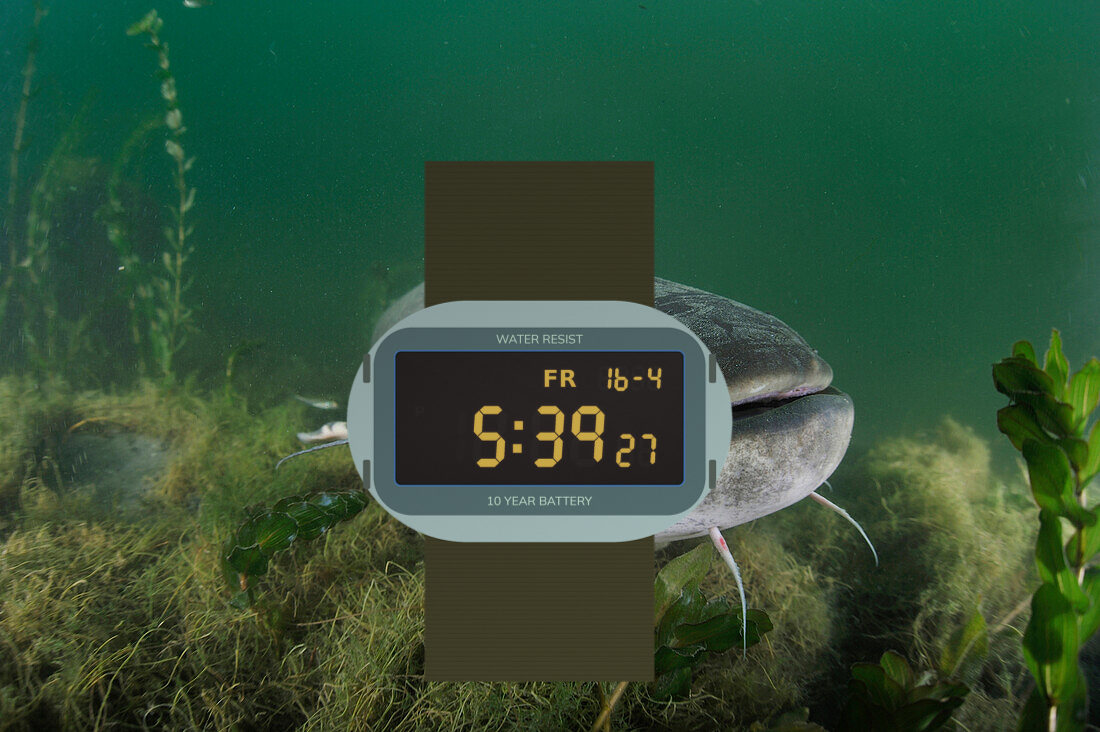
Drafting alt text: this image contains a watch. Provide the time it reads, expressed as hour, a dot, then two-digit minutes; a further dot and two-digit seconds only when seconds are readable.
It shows 5.39.27
